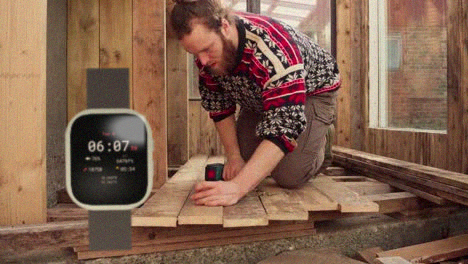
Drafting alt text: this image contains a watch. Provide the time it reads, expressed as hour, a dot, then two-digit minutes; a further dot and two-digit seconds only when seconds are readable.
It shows 6.07
